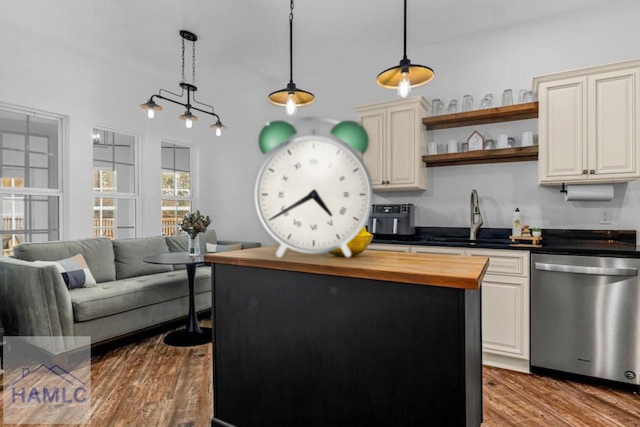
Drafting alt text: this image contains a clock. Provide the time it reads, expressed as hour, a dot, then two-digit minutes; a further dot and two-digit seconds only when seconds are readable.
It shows 4.40
